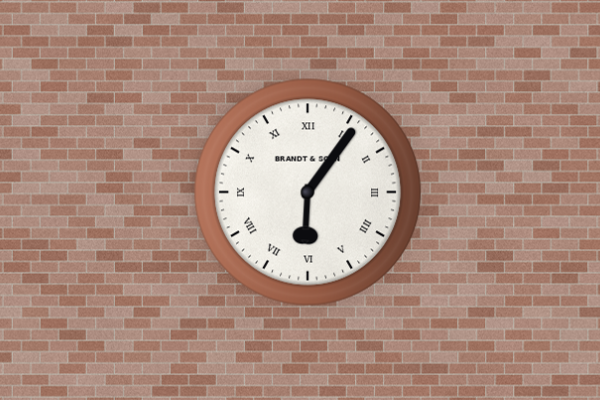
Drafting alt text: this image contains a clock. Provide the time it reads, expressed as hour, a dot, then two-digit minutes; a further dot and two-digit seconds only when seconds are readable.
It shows 6.06
